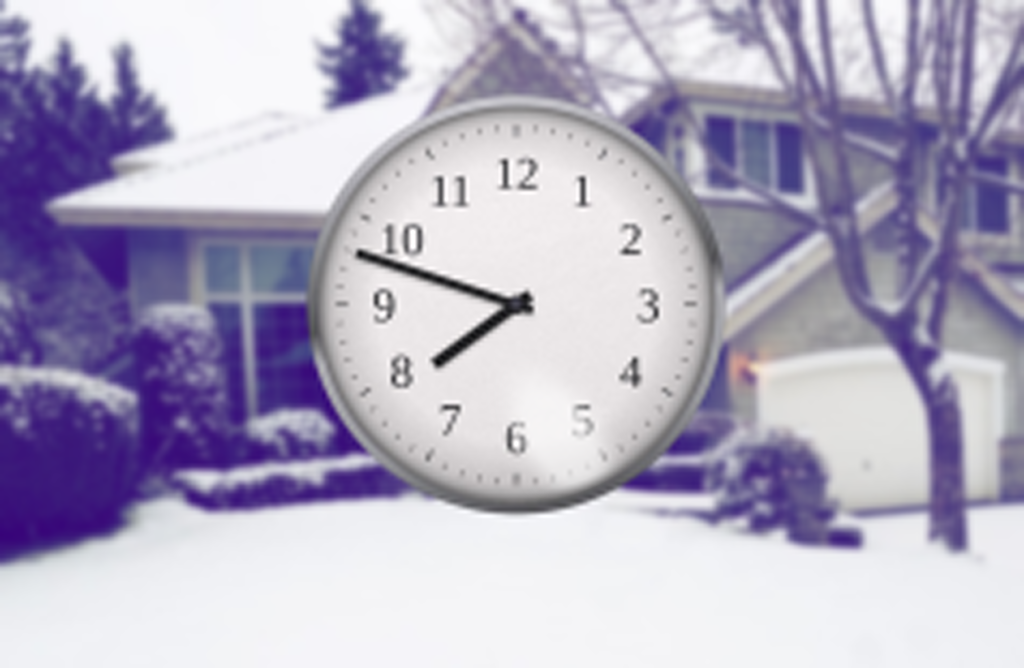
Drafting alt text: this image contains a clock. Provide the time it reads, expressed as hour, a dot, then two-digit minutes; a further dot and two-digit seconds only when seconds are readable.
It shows 7.48
